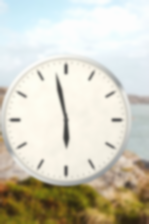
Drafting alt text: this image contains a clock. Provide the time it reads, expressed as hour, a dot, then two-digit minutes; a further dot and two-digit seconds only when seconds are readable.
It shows 5.58
